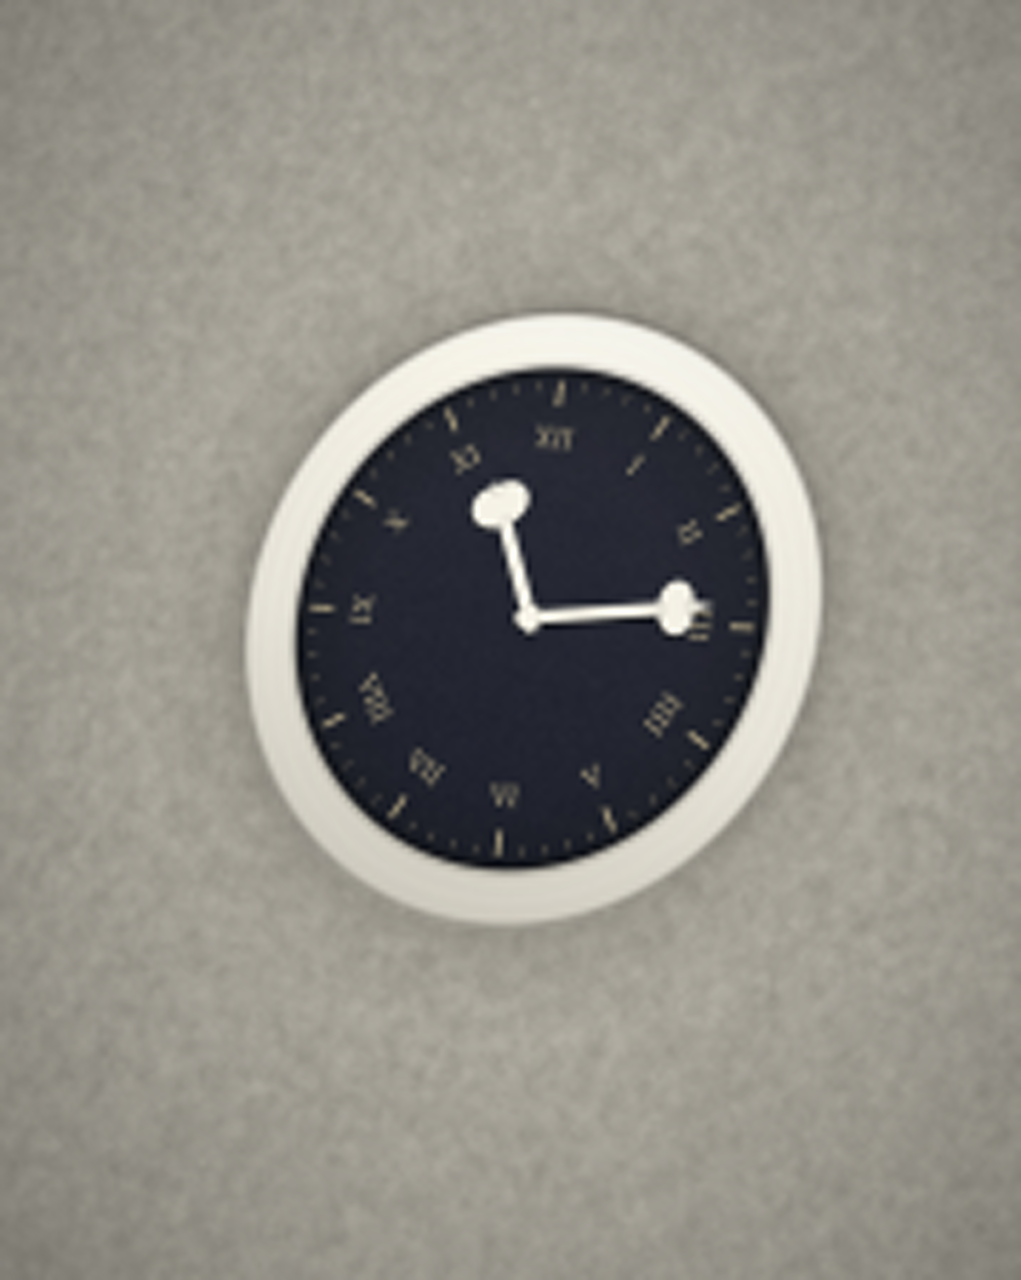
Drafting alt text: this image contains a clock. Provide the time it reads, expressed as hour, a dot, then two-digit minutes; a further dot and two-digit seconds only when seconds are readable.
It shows 11.14
